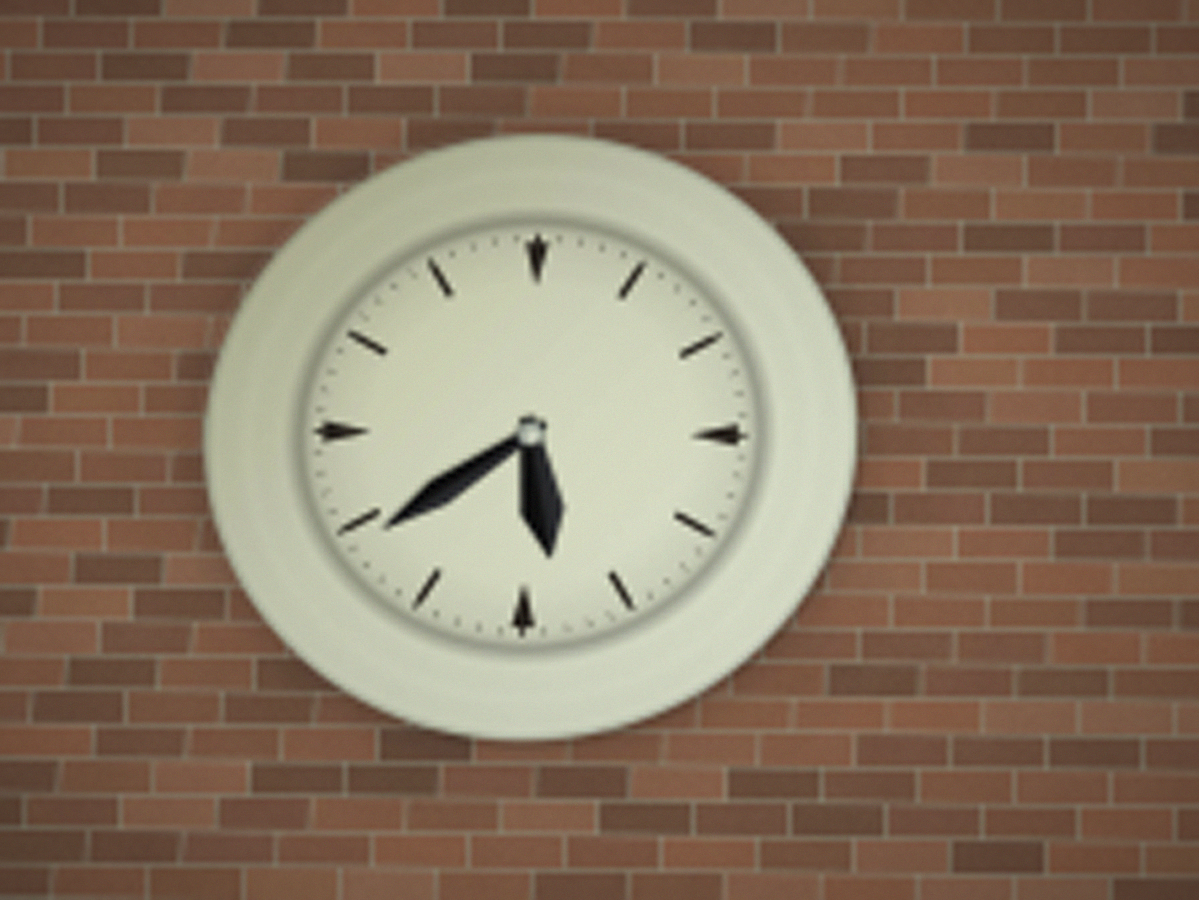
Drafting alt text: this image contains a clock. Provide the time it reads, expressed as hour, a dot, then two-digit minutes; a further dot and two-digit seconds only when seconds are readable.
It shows 5.39
